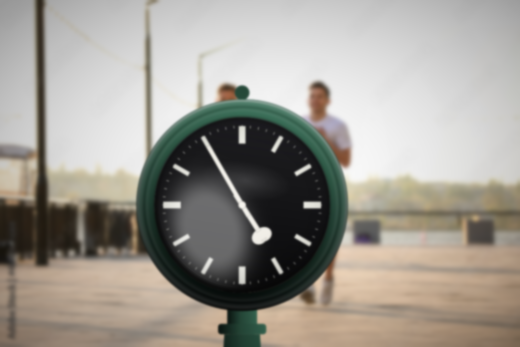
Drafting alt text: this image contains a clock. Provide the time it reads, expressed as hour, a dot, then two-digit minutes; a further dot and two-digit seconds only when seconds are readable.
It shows 4.55
